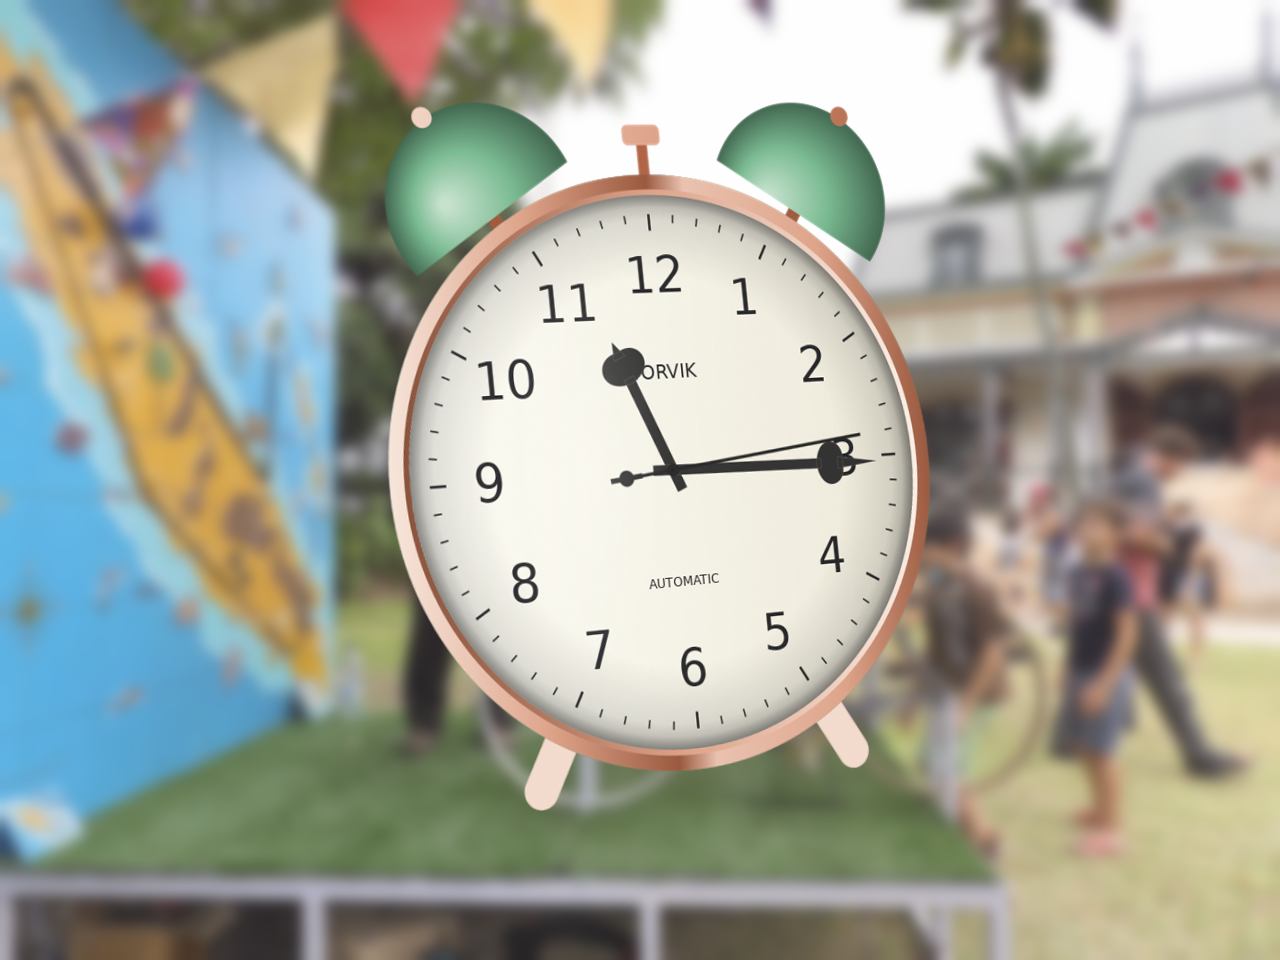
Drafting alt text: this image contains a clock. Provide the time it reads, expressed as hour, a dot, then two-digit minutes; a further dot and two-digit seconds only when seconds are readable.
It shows 11.15.14
